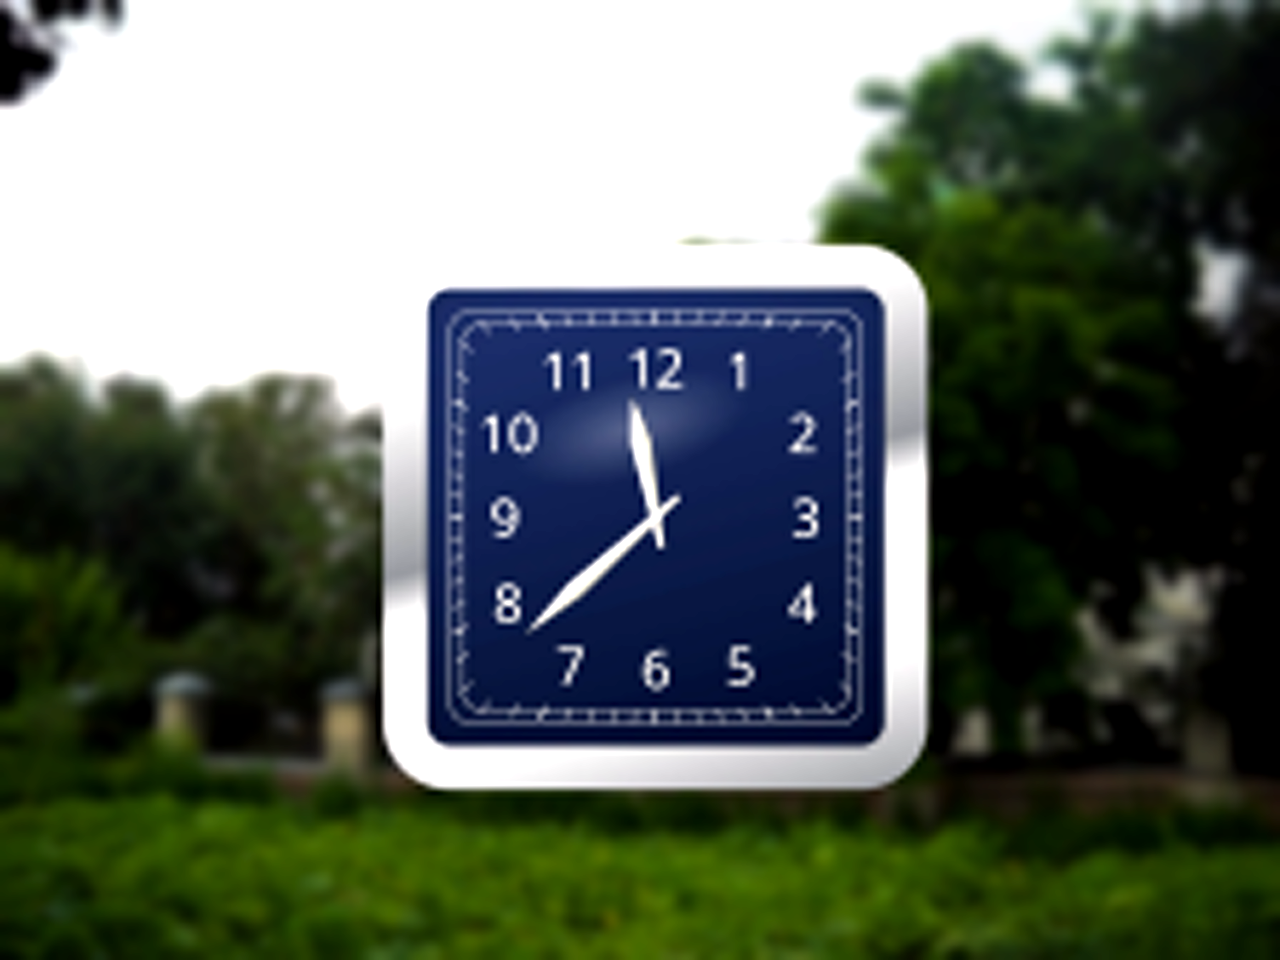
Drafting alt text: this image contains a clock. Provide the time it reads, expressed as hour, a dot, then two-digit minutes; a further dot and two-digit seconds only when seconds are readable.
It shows 11.38
